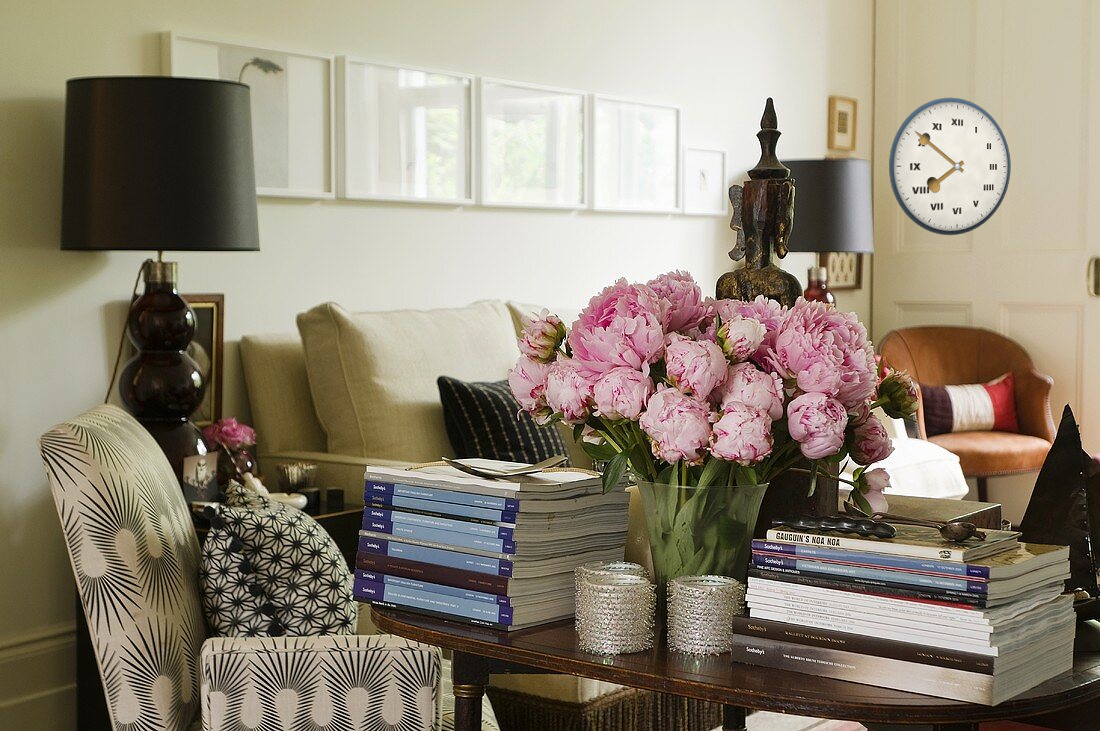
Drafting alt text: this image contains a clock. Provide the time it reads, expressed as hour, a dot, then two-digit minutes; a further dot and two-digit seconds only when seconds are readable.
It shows 7.51
